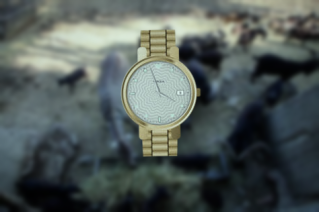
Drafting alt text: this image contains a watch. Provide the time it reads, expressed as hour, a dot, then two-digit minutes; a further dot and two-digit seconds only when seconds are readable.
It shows 3.57
